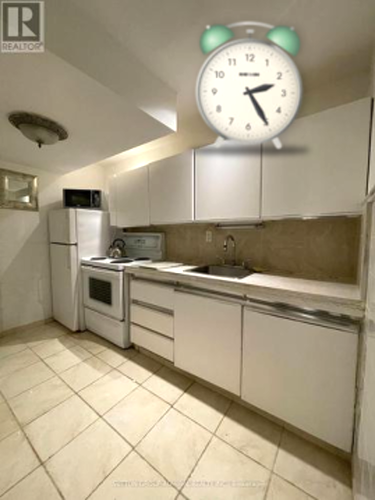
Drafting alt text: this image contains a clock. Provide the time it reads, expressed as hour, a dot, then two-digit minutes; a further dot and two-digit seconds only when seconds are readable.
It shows 2.25
